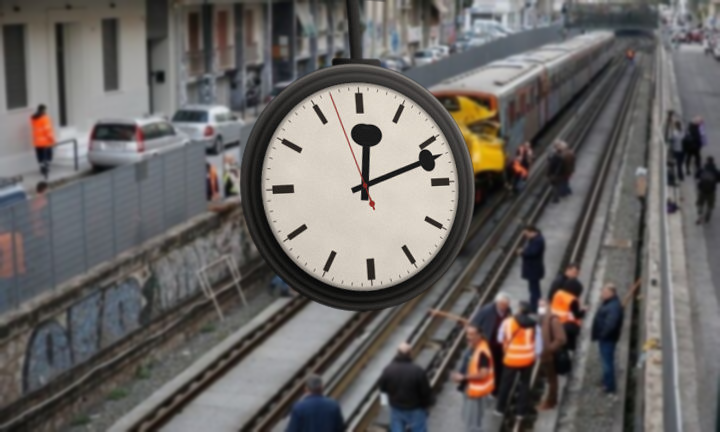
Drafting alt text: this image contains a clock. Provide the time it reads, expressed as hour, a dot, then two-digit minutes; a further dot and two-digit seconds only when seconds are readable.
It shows 12.11.57
